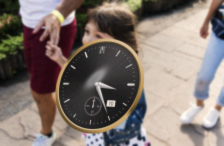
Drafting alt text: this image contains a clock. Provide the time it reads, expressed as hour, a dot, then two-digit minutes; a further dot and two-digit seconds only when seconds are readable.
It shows 3.25
